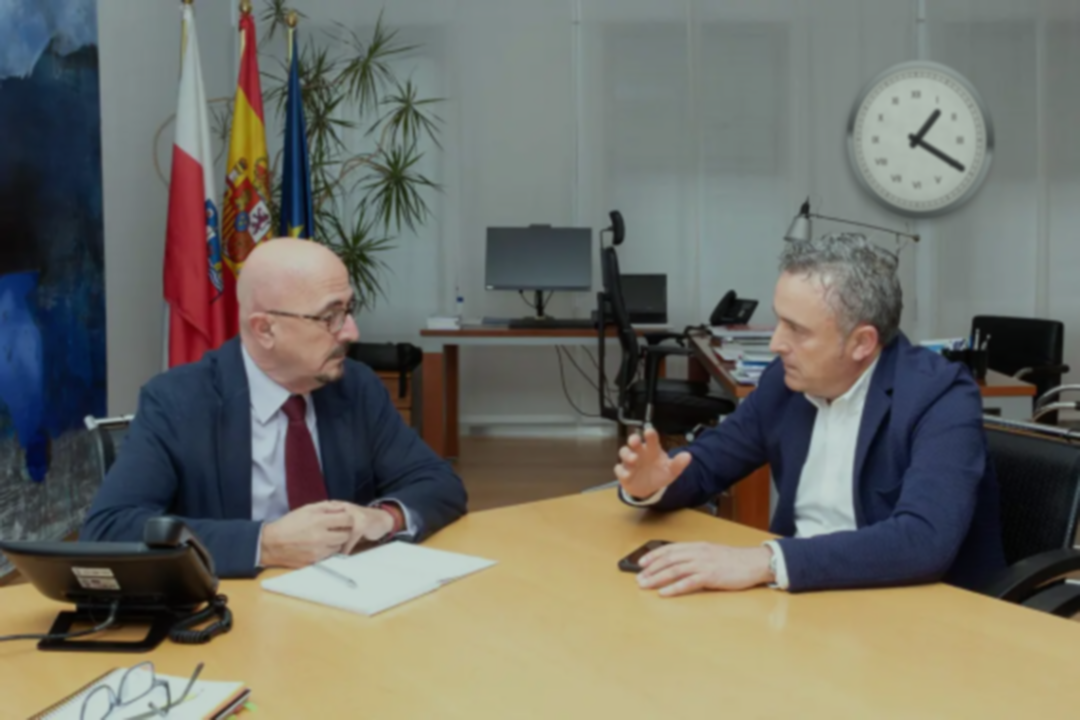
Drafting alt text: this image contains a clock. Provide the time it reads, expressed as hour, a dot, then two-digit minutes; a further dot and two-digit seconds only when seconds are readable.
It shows 1.20
